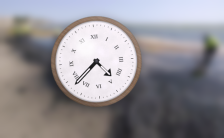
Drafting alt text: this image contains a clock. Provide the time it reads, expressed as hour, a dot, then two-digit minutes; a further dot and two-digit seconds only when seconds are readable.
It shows 4.38
